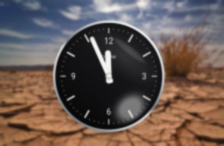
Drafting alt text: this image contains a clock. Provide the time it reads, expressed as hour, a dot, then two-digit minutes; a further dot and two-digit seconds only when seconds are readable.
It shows 11.56
